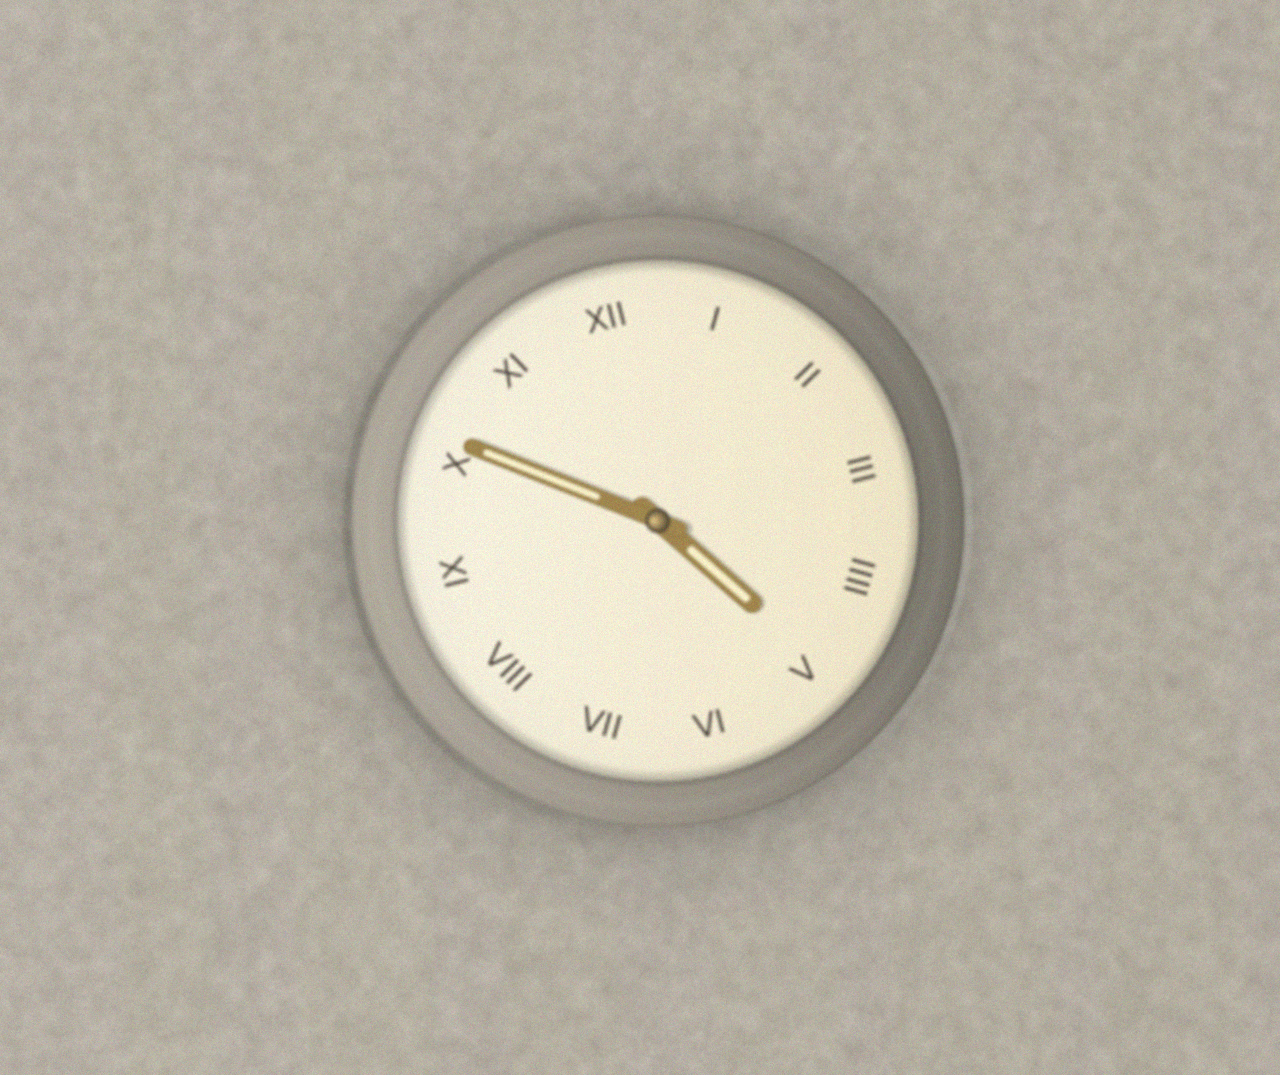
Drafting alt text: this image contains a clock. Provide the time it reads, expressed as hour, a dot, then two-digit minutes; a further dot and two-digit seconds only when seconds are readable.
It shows 4.51
